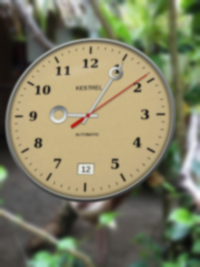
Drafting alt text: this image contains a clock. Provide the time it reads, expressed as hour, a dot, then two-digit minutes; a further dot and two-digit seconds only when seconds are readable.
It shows 9.05.09
